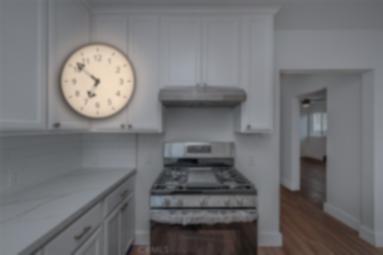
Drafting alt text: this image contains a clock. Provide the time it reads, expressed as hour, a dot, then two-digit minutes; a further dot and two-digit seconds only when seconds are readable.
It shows 6.52
